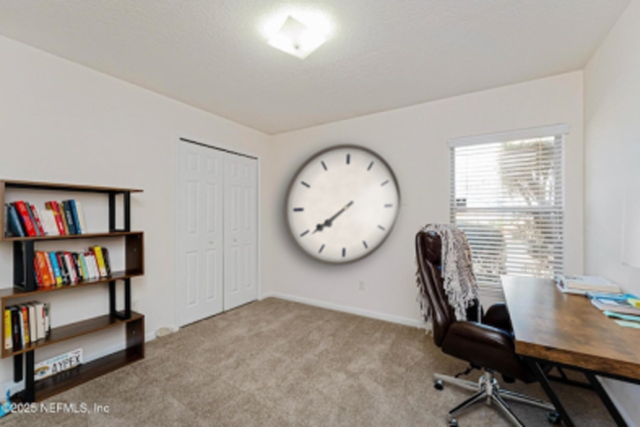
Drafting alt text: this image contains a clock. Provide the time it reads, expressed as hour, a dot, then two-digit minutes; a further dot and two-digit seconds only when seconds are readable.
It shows 7.39
